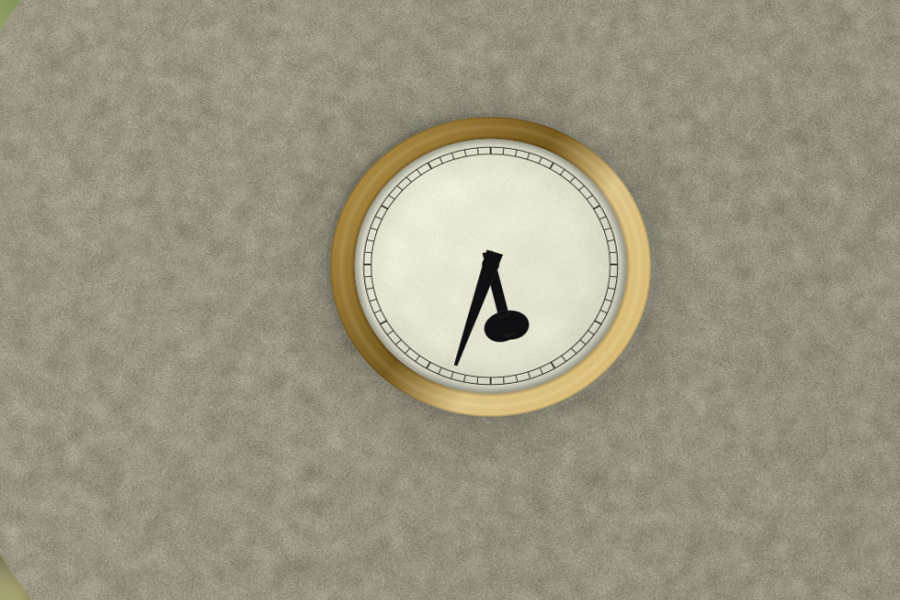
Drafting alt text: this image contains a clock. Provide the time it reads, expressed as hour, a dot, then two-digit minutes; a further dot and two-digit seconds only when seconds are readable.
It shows 5.33
